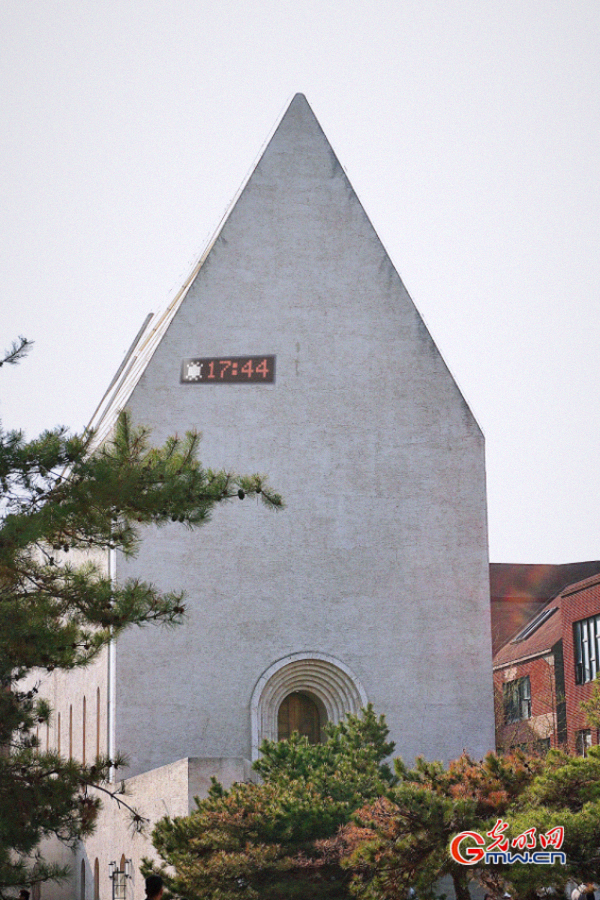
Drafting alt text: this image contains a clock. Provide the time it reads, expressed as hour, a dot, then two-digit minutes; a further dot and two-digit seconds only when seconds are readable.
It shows 17.44
